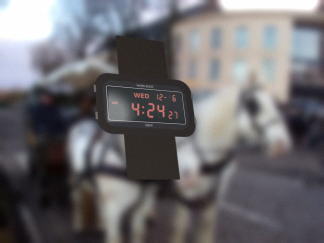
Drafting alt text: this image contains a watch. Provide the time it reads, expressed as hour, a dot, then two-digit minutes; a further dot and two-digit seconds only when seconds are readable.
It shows 4.24.27
